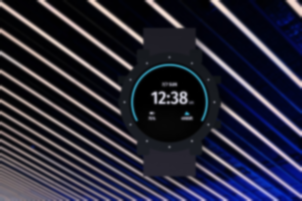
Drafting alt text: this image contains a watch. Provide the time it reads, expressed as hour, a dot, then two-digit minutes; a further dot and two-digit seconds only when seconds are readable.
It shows 12.38
